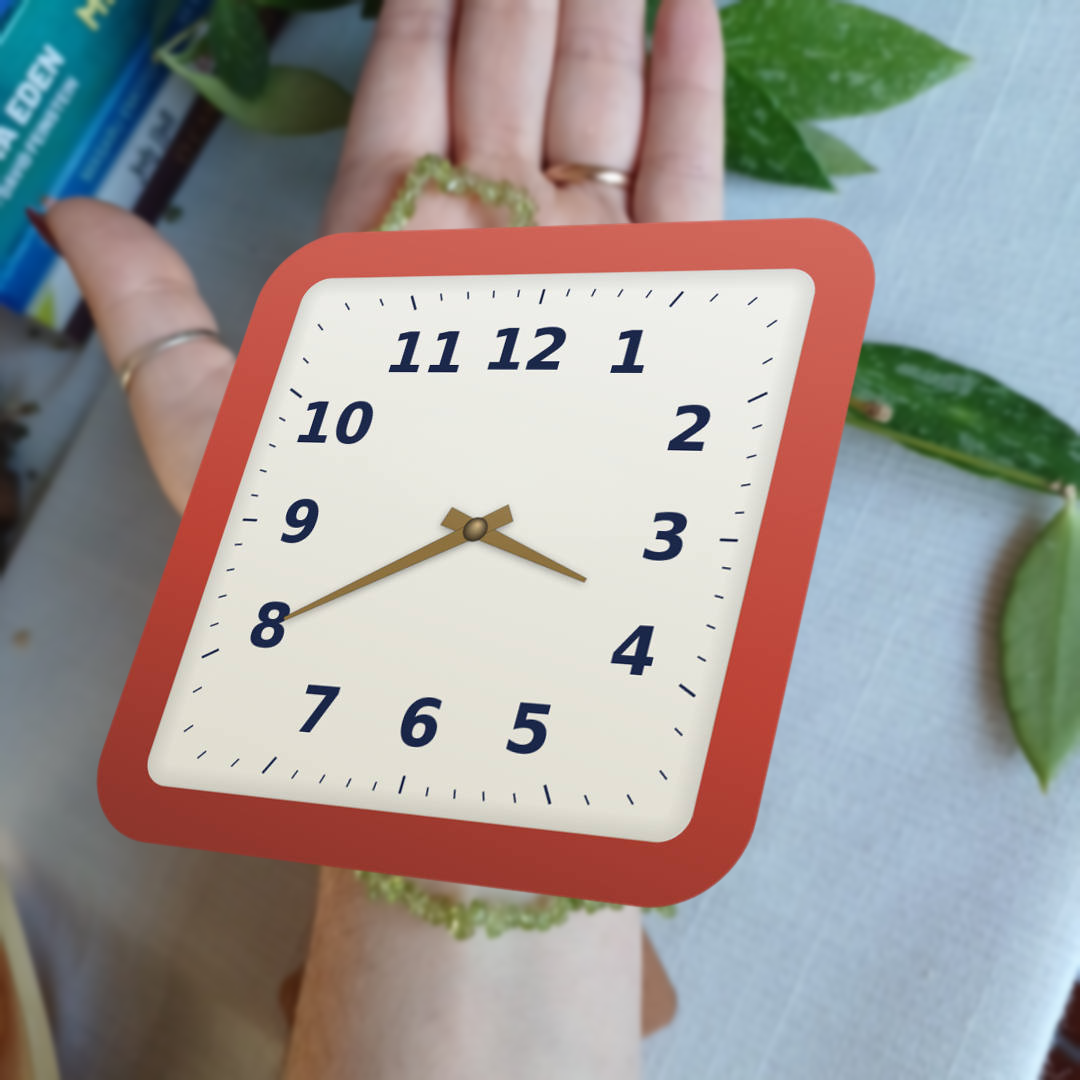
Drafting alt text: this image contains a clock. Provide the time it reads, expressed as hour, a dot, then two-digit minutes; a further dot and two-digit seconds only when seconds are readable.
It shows 3.40
